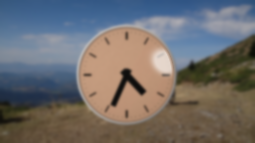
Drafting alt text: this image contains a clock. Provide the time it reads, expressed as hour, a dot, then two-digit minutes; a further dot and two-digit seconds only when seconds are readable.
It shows 4.34
